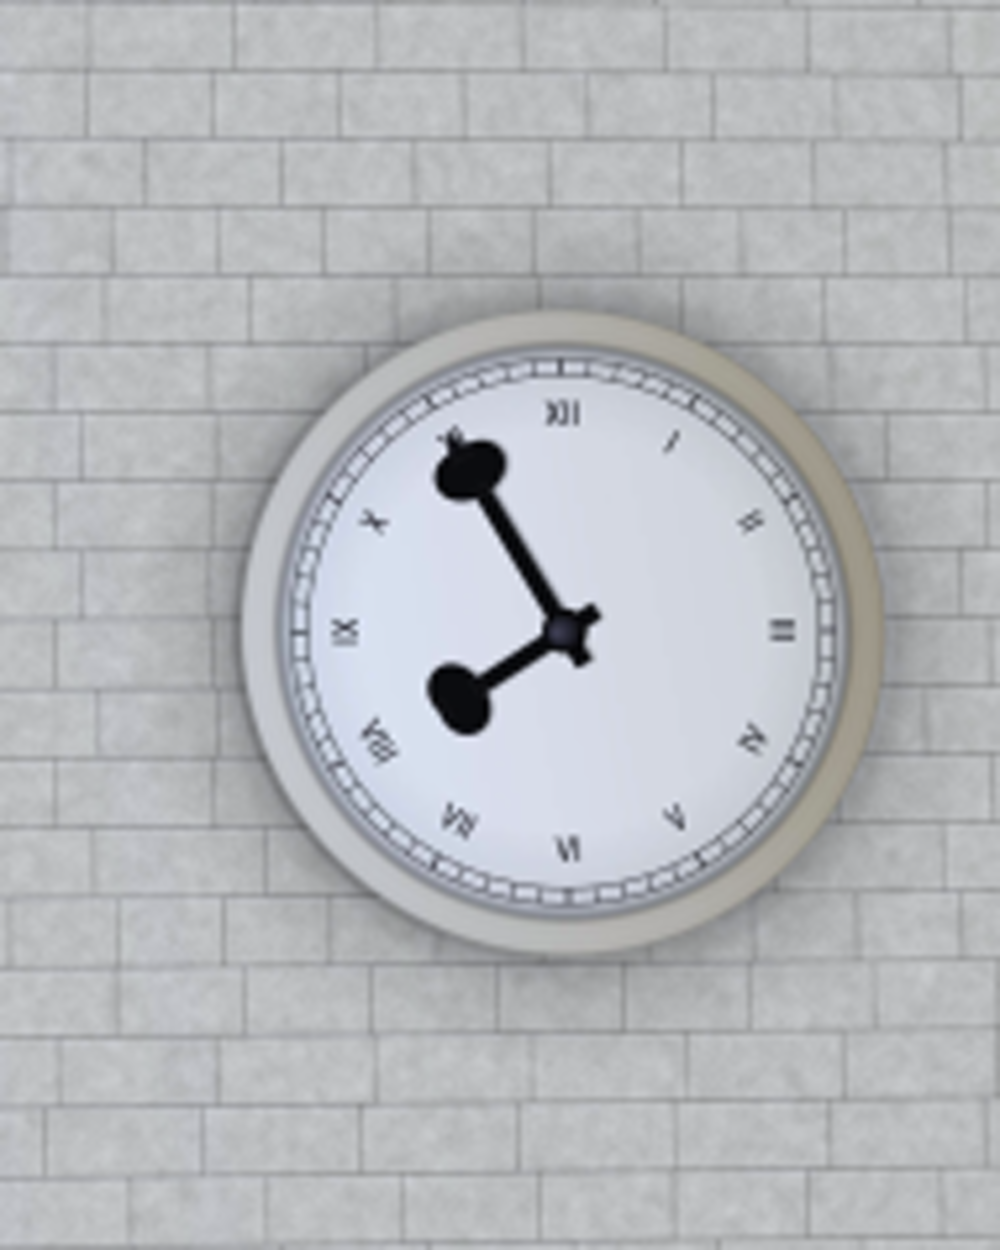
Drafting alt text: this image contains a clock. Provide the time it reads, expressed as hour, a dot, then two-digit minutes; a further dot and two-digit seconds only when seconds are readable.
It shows 7.55
